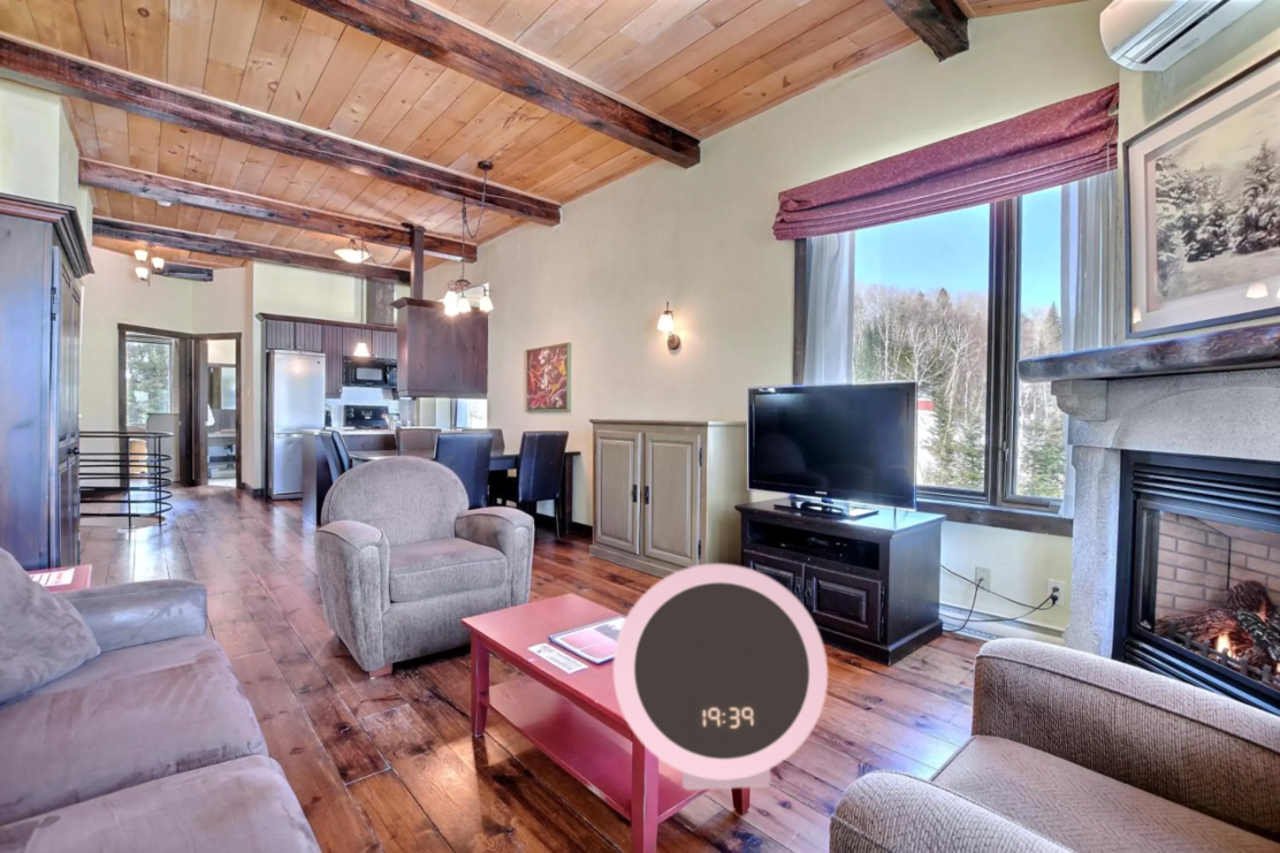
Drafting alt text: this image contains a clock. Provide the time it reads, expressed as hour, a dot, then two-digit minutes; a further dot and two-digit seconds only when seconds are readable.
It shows 19.39
